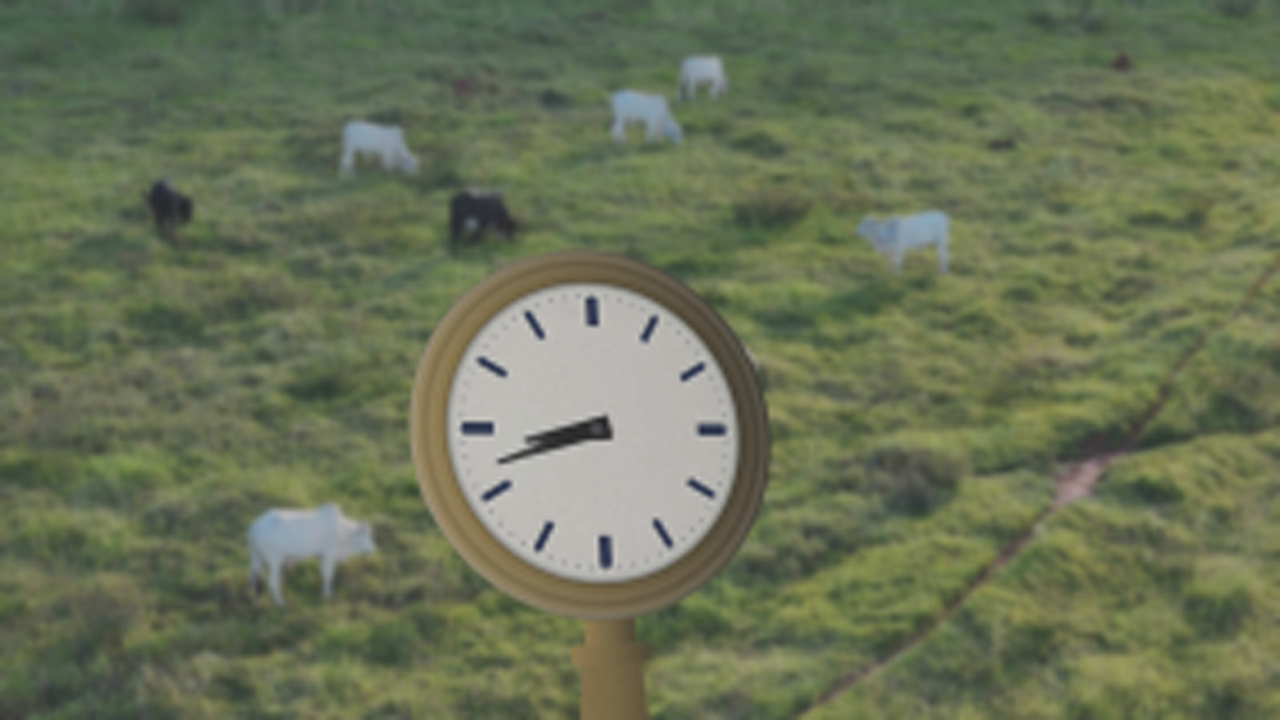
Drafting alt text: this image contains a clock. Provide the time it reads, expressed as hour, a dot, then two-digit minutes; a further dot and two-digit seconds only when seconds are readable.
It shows 8.42
